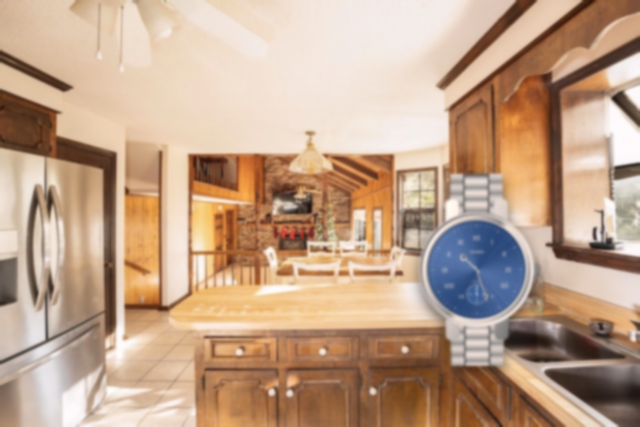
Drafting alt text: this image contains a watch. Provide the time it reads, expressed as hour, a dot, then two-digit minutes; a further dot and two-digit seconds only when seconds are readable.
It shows 10.27
